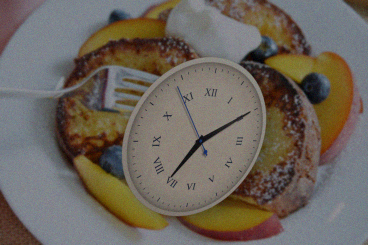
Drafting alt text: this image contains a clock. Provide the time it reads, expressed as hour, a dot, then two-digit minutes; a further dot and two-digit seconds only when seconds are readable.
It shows 7.09.54
